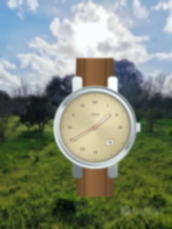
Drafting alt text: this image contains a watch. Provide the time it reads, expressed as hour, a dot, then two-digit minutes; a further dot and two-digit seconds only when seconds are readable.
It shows 1.40
